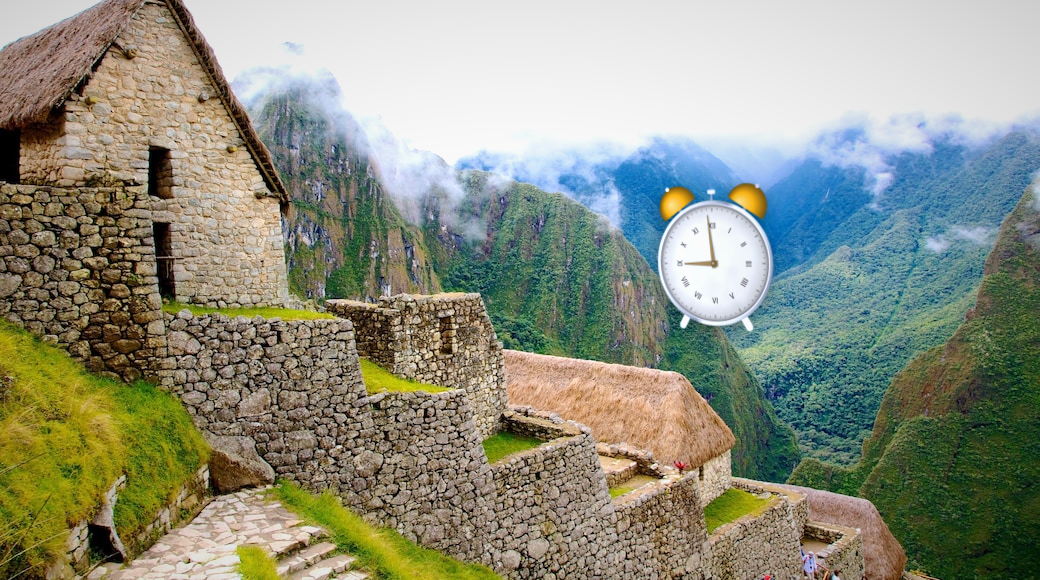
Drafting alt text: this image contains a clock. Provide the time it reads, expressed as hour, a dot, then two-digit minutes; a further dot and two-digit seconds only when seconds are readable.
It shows 8.59
